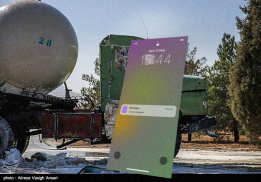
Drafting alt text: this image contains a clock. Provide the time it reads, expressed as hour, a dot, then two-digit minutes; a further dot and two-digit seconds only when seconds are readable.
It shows 15.44
